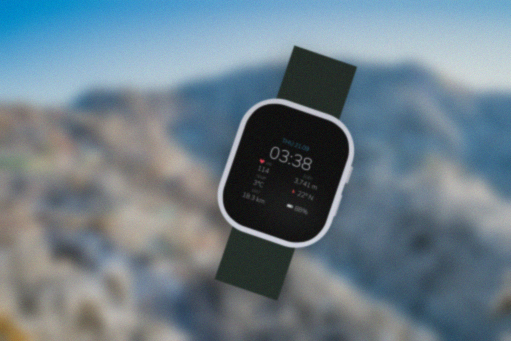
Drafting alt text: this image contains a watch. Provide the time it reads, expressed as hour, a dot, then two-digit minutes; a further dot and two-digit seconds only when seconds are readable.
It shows 3.38
